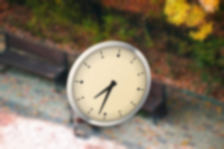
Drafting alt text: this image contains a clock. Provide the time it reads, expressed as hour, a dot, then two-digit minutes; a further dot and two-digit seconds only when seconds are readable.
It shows 7.32
